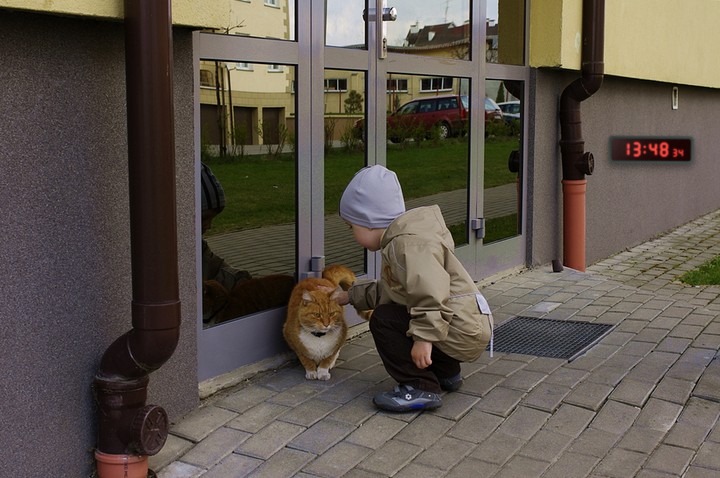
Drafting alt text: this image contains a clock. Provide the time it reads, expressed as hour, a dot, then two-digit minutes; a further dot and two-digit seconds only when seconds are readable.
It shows 13.48
